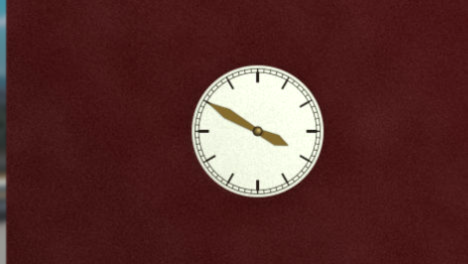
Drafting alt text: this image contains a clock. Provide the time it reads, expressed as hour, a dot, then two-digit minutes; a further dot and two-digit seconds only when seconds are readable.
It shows 3.50
